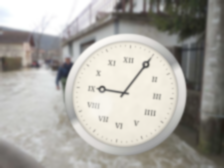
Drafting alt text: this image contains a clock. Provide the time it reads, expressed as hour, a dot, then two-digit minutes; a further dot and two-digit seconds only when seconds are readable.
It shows 9.05
